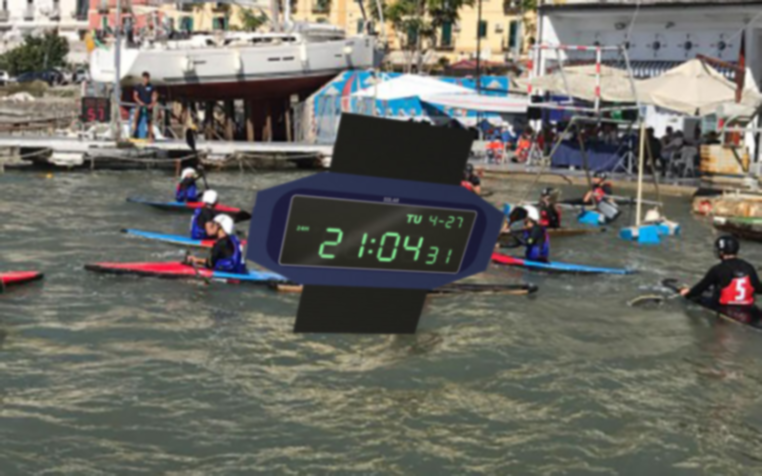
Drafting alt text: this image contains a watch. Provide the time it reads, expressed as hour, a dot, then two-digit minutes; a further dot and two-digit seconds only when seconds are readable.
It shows 21.04.31
